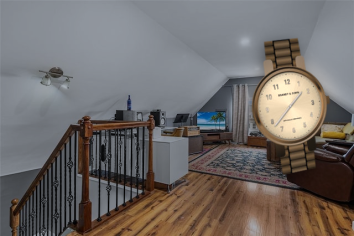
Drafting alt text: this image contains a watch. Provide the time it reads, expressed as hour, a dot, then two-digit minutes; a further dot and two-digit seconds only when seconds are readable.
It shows 1.38
